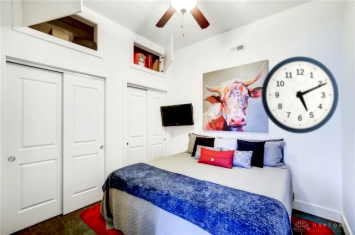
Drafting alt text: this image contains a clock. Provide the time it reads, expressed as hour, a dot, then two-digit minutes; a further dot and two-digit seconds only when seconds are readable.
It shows 5.11
